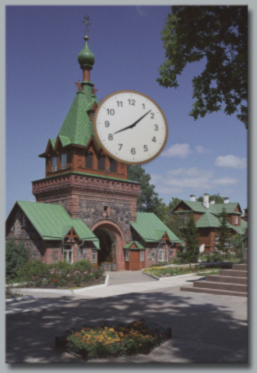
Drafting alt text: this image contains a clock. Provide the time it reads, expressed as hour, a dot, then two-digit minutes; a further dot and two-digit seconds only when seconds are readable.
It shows 8.08
